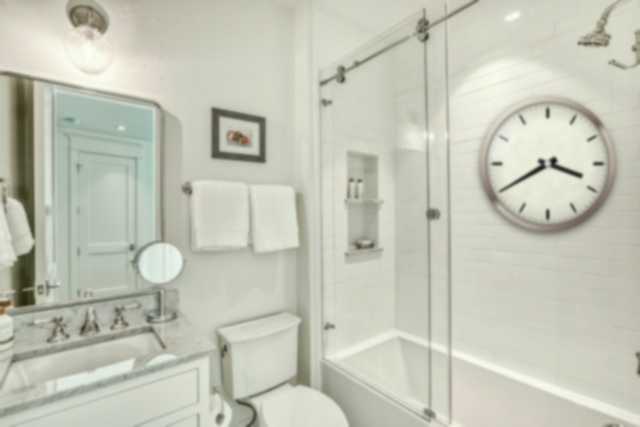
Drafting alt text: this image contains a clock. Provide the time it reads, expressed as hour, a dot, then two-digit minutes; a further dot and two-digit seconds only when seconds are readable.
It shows 3.40
